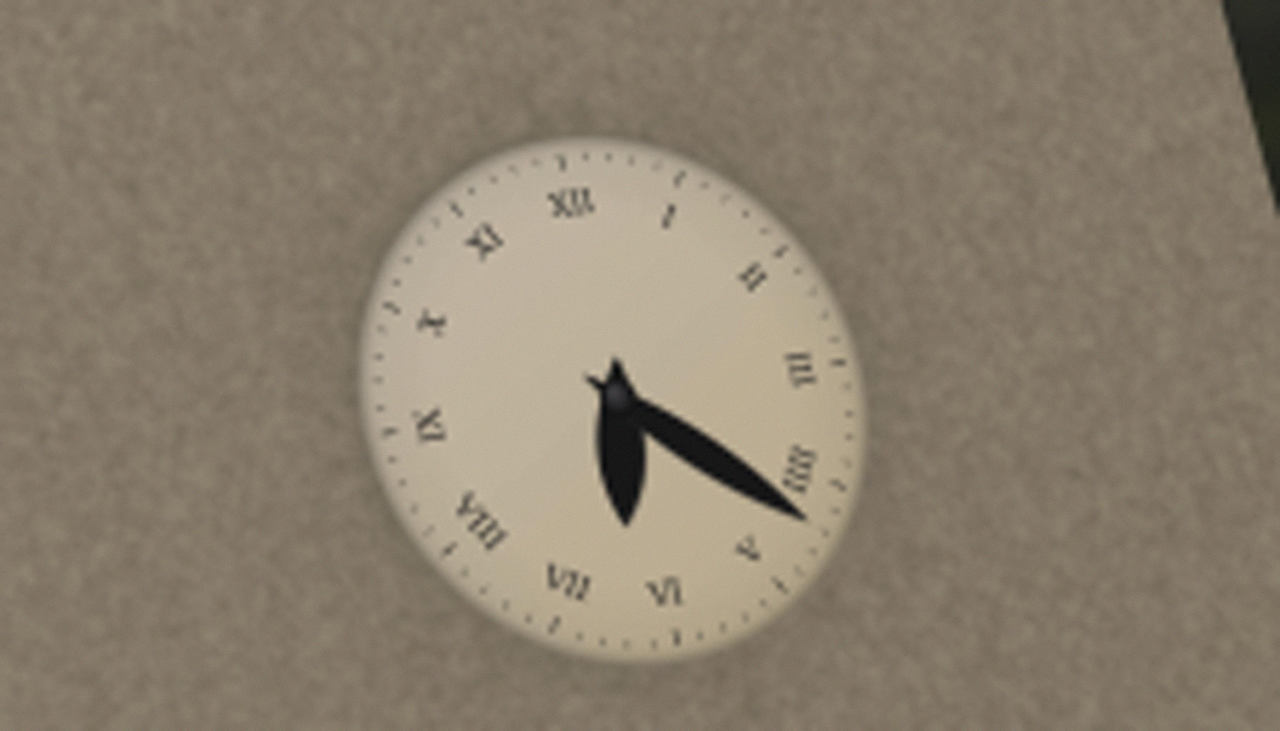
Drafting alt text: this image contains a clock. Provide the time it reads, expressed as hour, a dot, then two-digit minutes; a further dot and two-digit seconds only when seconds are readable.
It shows 6.22
